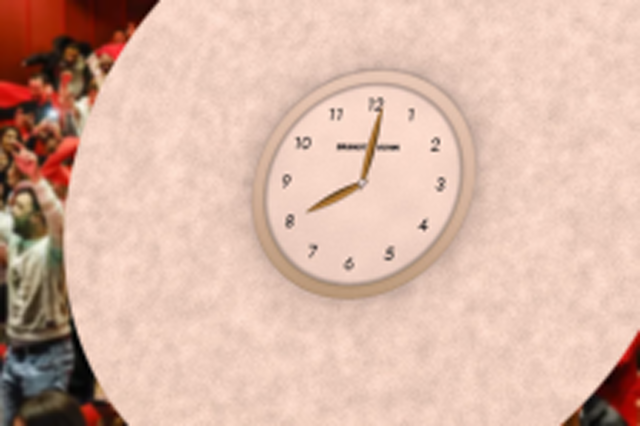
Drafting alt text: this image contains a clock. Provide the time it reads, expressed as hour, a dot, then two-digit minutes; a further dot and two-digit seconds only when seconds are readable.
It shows 8.01
